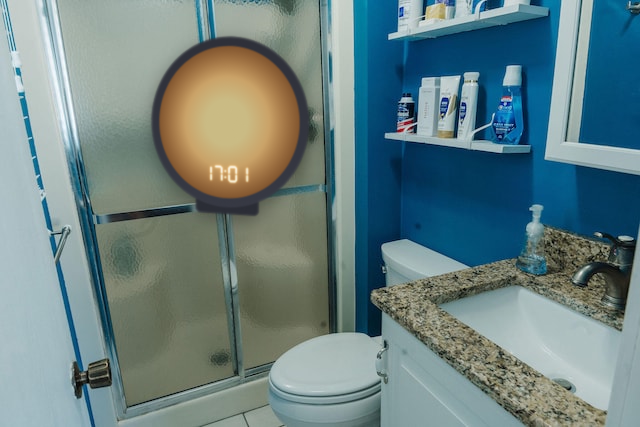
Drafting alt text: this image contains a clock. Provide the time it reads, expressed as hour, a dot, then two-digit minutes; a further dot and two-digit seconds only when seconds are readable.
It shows 17.01
